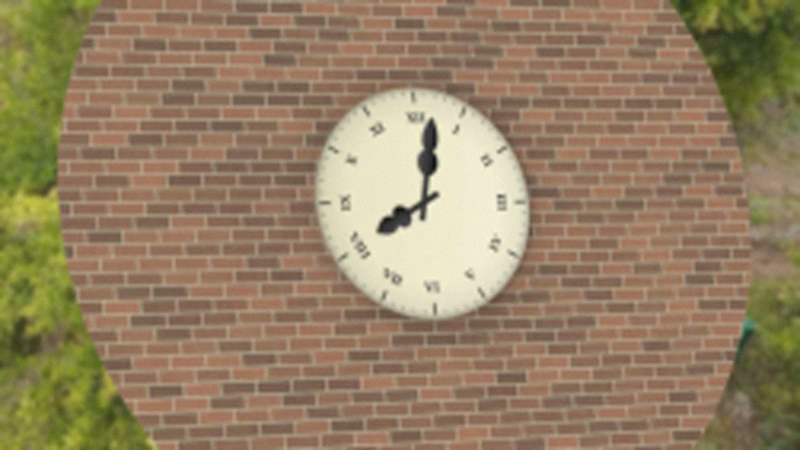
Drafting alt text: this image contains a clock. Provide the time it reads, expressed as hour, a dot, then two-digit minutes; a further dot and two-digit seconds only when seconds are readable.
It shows 8.02
